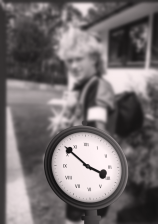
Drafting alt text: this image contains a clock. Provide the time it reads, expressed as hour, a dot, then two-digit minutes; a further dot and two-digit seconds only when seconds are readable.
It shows 3.52
